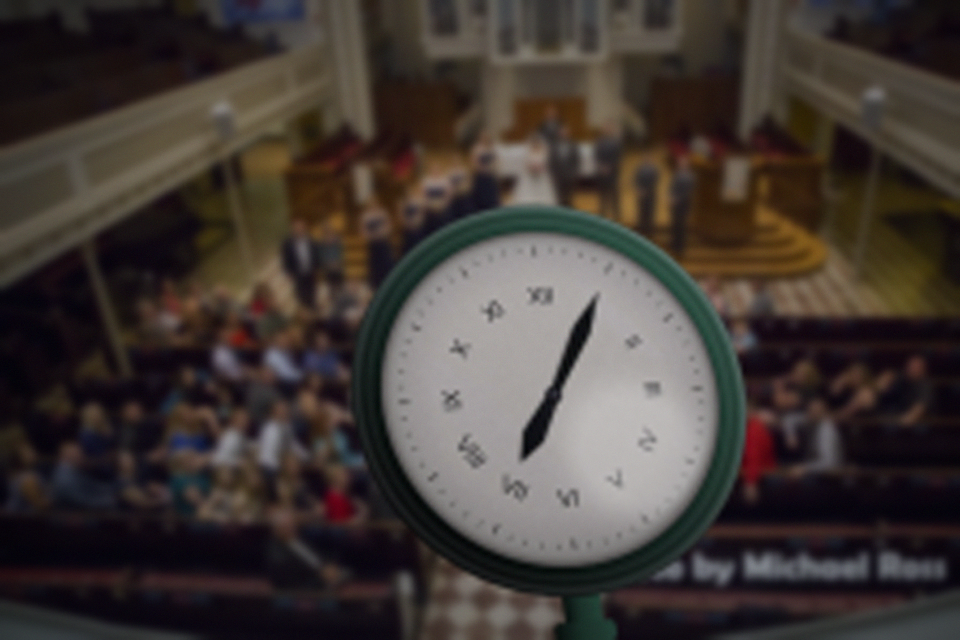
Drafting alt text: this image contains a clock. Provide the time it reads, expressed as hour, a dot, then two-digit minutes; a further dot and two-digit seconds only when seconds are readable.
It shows 7.05
